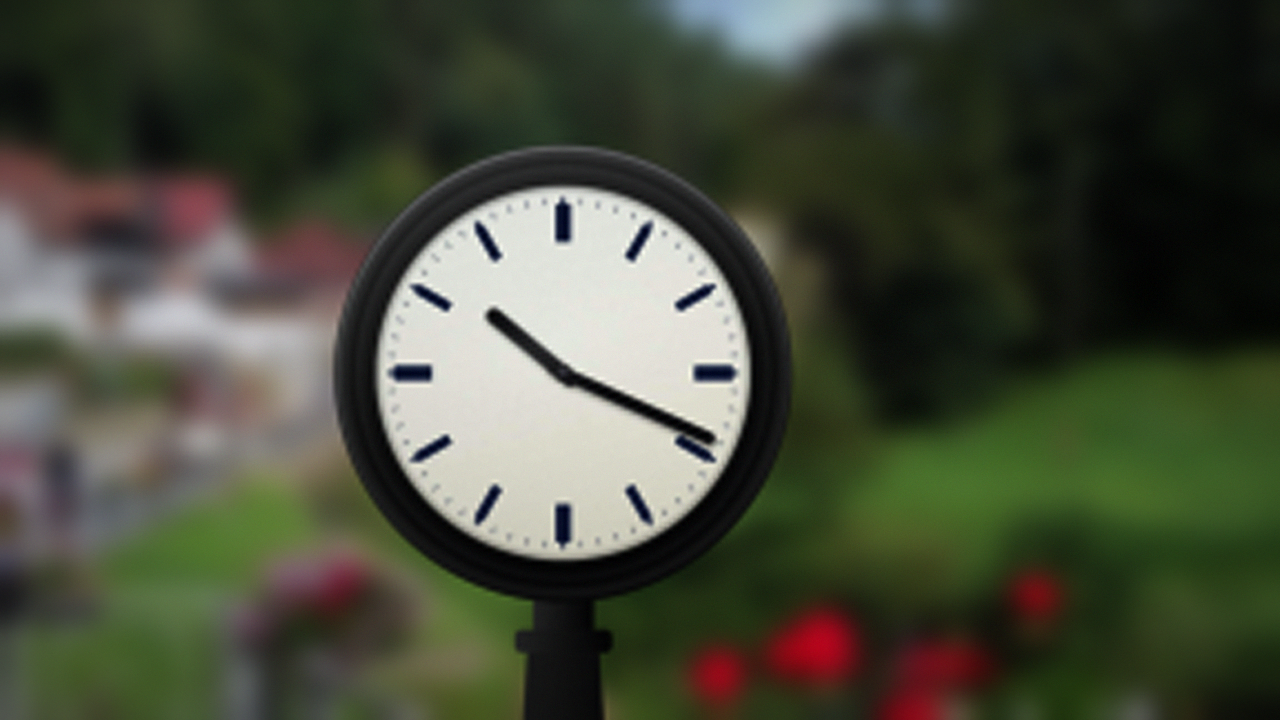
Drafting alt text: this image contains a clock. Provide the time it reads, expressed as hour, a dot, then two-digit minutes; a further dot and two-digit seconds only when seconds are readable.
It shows 10.19
